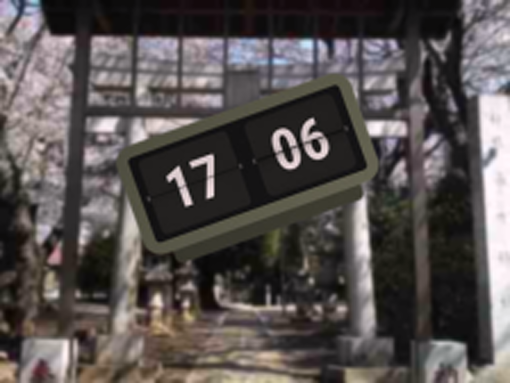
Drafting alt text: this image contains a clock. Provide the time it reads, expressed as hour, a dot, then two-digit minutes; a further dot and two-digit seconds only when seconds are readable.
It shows 17.06
